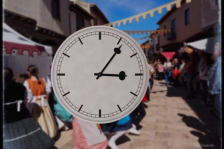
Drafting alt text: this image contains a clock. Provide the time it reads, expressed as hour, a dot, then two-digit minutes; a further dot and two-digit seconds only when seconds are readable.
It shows 3.06
